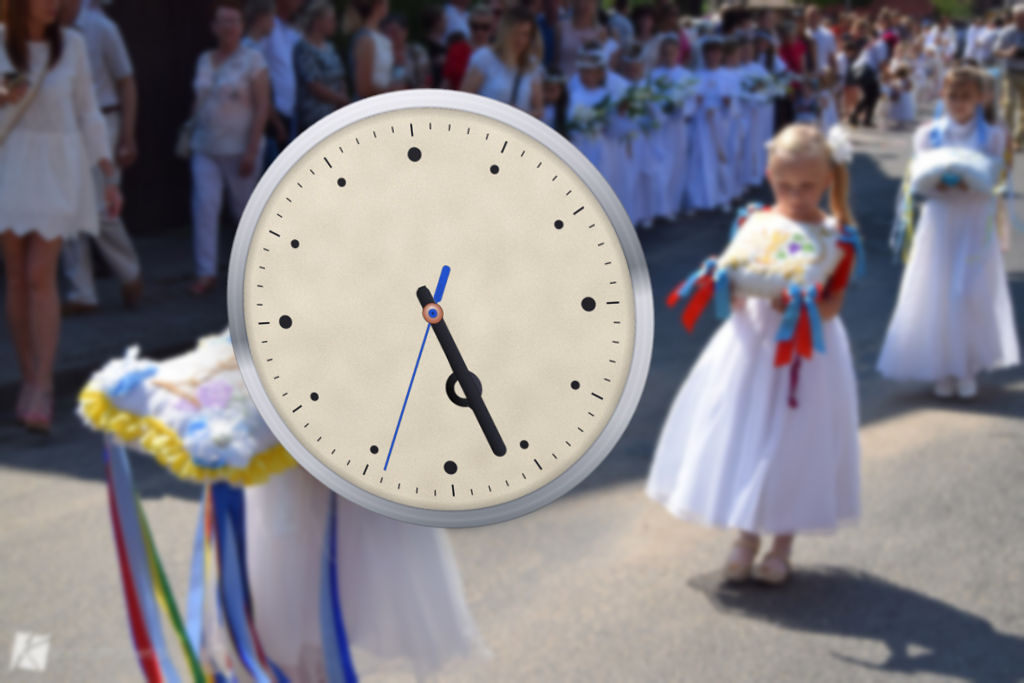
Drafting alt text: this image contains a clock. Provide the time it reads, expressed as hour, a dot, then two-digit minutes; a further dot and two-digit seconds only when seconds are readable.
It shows 5.26.34
